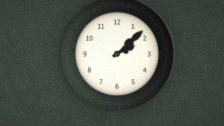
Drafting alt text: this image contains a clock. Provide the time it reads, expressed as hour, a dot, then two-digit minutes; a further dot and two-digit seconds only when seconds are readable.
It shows 2.08
